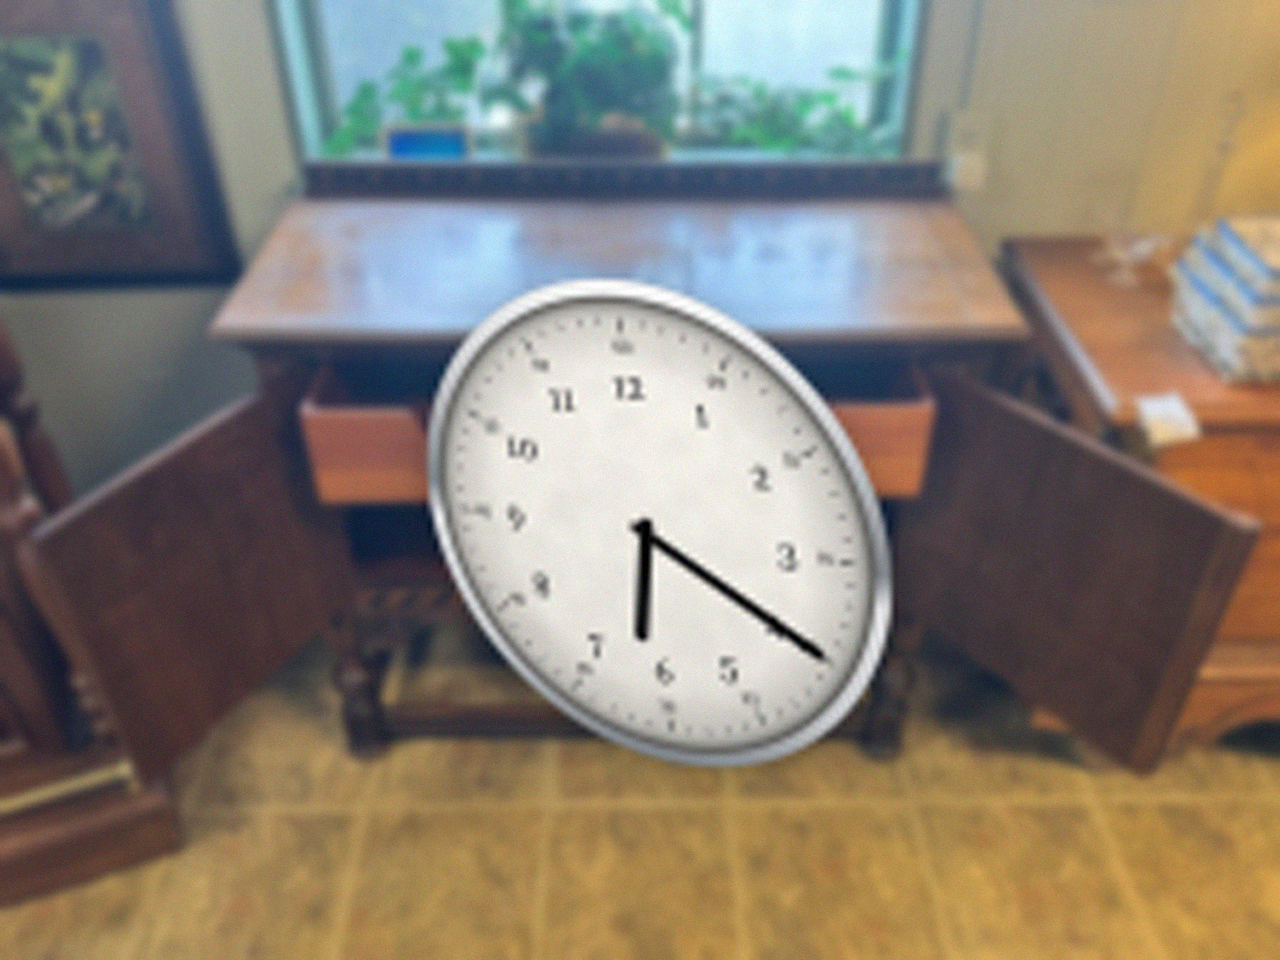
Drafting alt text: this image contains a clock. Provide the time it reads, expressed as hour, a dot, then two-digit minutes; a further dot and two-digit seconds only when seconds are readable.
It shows 6.20
